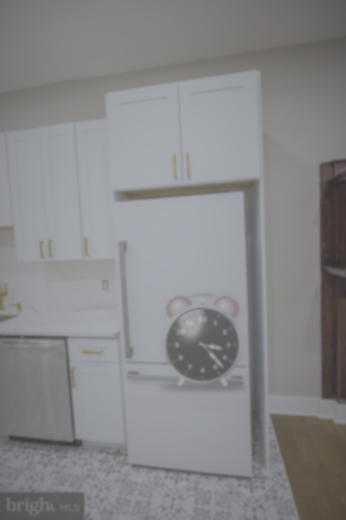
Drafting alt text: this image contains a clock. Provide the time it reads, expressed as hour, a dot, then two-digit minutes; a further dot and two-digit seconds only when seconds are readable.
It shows 3.23
